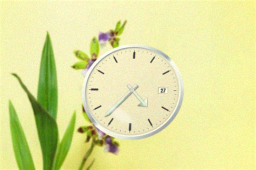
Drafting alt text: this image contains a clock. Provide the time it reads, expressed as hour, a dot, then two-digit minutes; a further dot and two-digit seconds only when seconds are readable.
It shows 4.37
